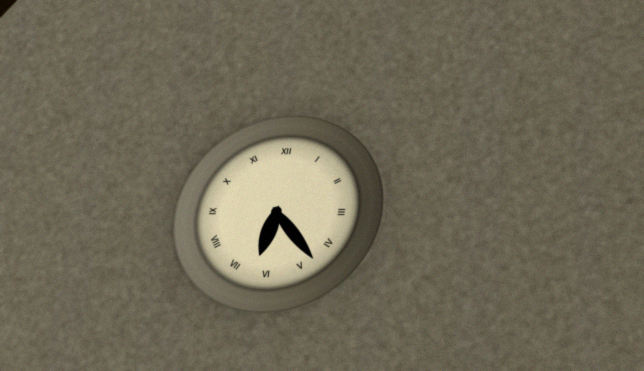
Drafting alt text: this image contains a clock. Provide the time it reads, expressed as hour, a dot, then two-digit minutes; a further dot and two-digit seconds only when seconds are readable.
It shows 6.23
